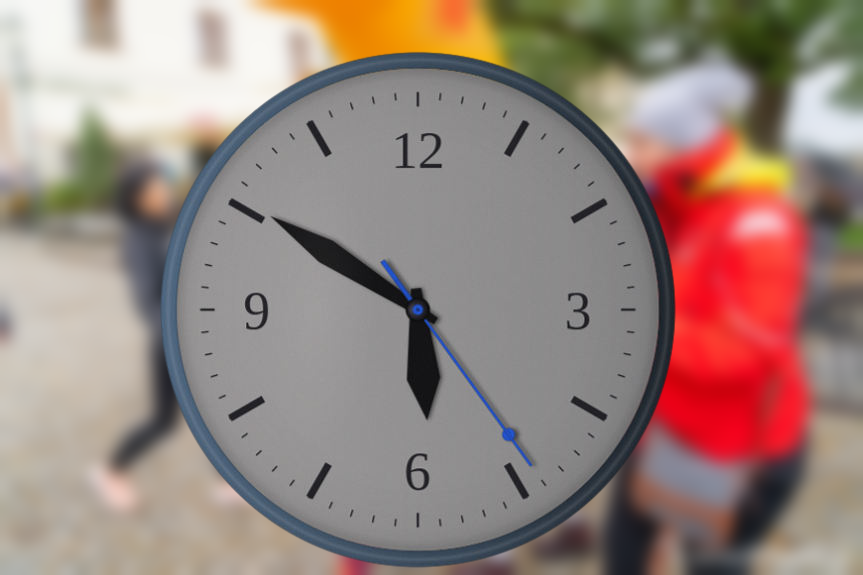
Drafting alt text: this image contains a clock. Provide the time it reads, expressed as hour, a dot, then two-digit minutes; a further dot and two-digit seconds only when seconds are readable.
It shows 5.50.24
